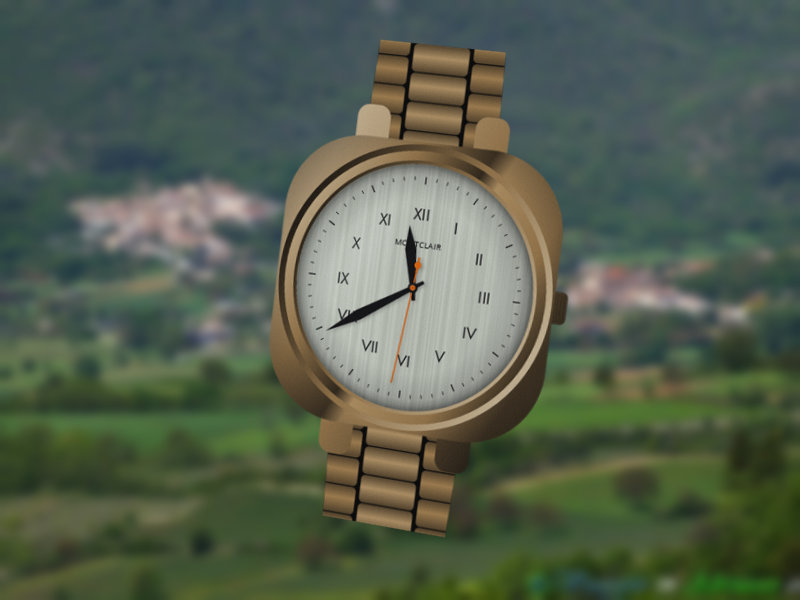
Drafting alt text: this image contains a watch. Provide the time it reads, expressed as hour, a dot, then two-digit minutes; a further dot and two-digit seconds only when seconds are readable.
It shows 11.39.31
